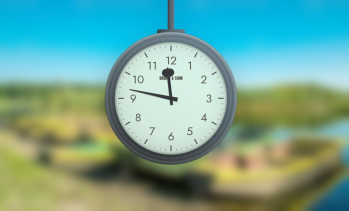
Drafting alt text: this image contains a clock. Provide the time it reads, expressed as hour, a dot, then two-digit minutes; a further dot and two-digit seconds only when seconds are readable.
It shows 11.47
